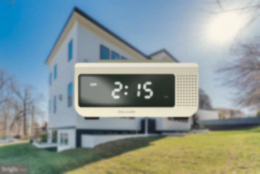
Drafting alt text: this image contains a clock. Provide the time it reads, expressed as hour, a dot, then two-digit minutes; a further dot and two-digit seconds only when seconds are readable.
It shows 2.15
